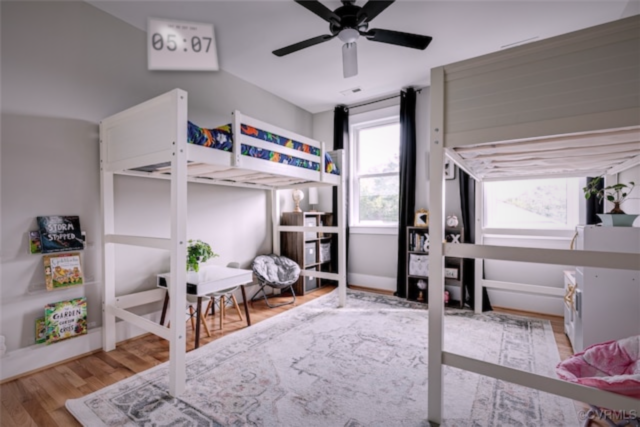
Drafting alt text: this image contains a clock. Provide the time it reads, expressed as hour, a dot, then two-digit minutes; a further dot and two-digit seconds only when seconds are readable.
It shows 5.07
